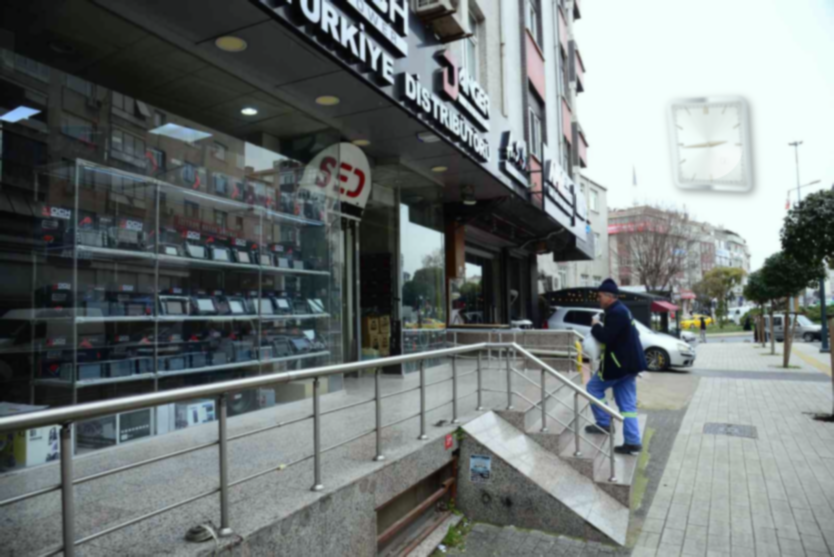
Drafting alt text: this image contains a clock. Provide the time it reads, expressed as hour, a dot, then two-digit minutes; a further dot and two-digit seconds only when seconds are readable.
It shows 2.44
